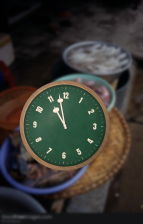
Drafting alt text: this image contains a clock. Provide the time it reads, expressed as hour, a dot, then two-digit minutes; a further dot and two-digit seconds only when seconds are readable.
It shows 10.58
